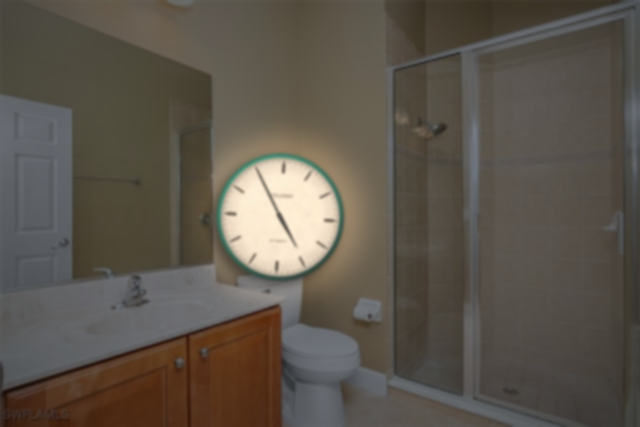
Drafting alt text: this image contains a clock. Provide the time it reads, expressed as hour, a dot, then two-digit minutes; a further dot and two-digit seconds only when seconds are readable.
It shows 4.55
